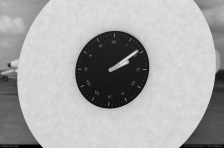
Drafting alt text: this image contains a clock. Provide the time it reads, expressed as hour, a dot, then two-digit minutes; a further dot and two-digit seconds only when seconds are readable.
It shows 2.09
